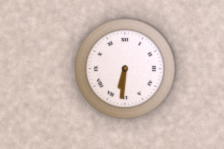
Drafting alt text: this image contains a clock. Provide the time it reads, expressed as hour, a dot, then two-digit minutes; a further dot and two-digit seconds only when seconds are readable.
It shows 6.31
